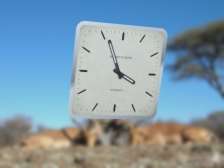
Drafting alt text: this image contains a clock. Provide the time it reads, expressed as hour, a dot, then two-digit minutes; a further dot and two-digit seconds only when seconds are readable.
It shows 3.56
